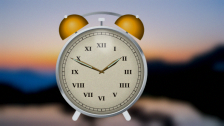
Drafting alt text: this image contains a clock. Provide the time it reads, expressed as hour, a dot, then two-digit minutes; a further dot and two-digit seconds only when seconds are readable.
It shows 1.49
